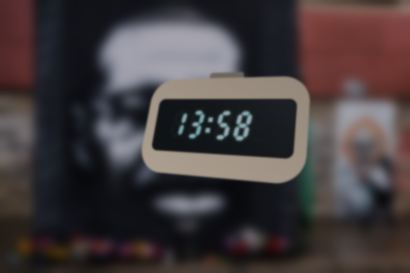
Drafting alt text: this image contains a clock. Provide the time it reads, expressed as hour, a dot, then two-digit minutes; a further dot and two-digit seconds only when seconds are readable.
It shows 13.58
